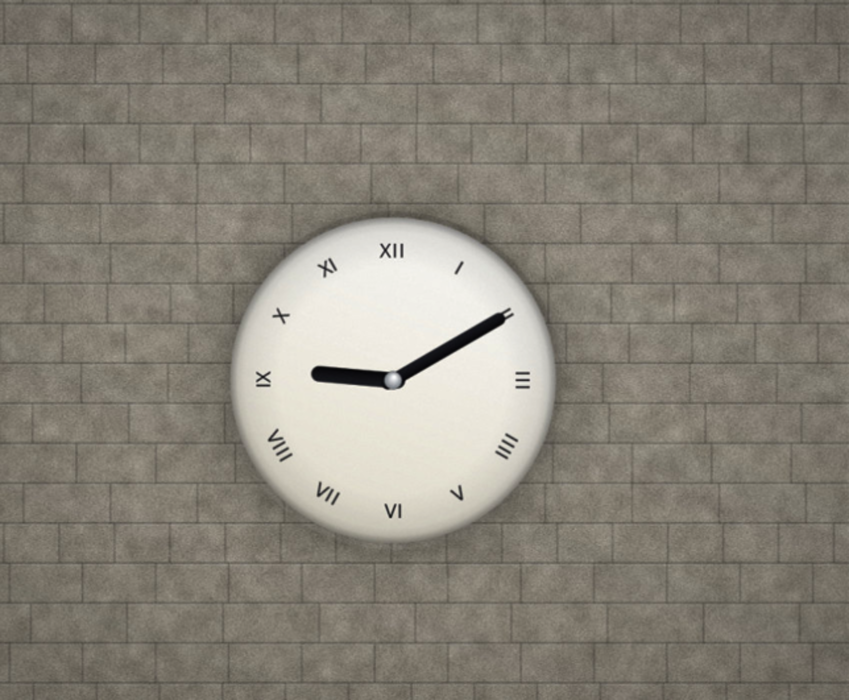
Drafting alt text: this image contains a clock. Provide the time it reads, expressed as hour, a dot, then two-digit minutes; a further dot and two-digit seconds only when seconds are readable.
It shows 9.10
